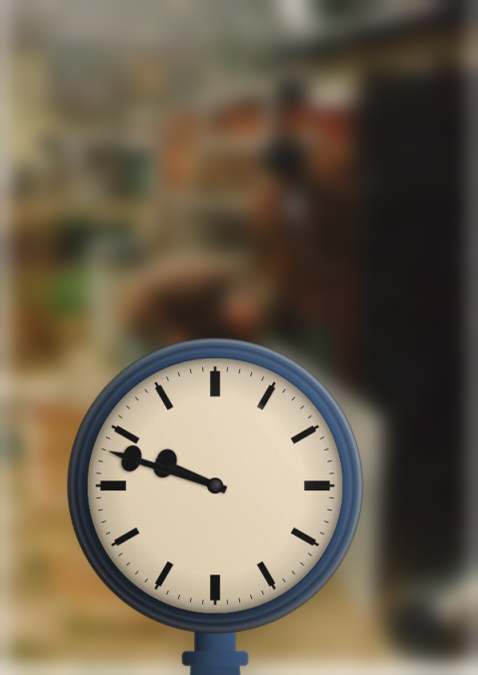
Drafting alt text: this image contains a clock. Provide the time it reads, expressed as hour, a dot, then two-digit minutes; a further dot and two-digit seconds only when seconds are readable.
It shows 9.48
